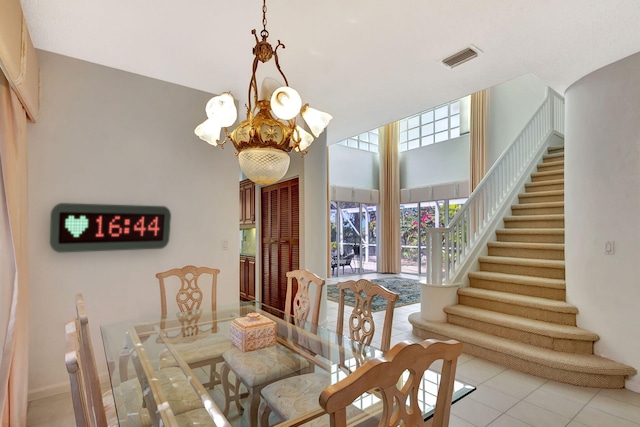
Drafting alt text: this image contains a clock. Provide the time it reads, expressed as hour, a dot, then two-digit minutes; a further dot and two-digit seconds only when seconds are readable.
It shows 16.44
